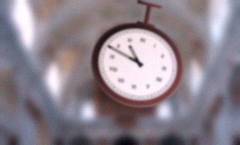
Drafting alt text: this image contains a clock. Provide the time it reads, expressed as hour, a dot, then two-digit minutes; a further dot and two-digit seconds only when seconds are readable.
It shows 10.48
